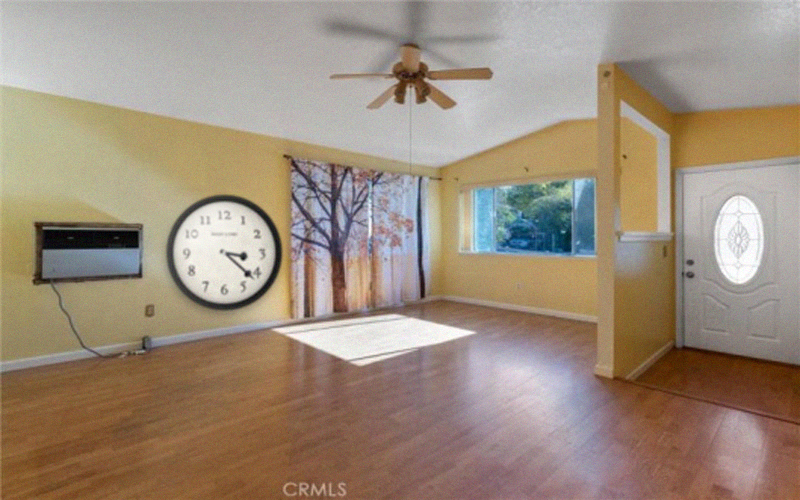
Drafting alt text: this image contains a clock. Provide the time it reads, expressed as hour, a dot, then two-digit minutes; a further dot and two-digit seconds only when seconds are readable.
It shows 3.22
